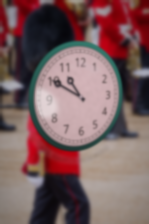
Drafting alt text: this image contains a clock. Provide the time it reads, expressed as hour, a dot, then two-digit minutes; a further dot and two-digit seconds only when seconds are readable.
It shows 10.50
